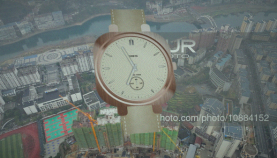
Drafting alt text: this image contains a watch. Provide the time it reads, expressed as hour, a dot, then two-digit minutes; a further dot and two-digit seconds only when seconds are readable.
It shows 6.56
